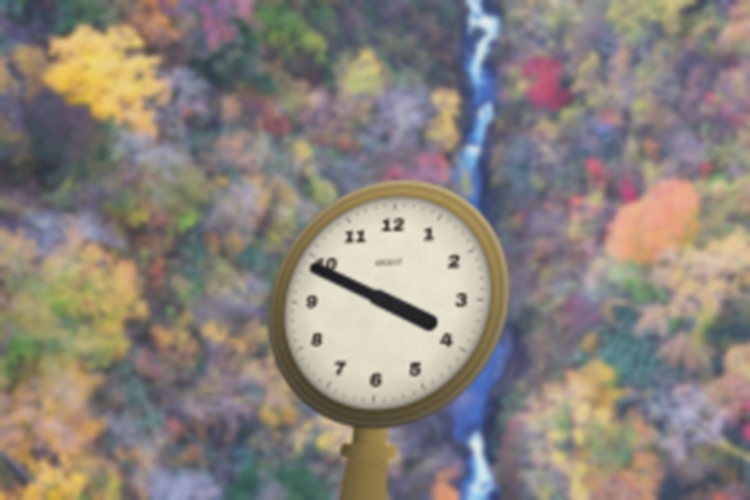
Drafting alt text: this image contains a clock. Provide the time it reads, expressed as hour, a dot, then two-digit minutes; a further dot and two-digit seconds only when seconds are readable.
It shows 3.49
